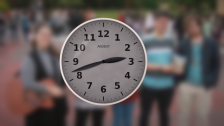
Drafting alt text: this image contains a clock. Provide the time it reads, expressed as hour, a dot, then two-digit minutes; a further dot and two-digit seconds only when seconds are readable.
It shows 2.42
